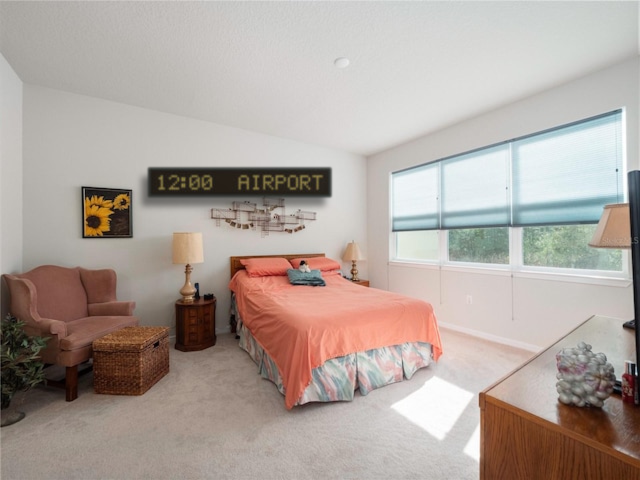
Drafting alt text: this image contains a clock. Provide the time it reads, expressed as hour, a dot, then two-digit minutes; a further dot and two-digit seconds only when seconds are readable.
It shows 12.00
